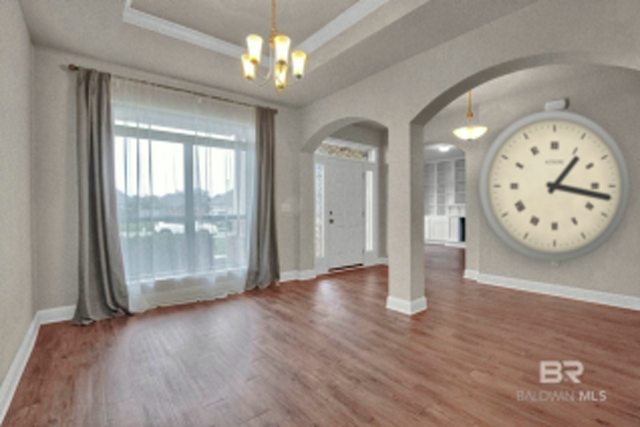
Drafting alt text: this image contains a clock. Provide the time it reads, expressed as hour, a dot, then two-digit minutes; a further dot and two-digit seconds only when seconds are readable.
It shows 1.17
